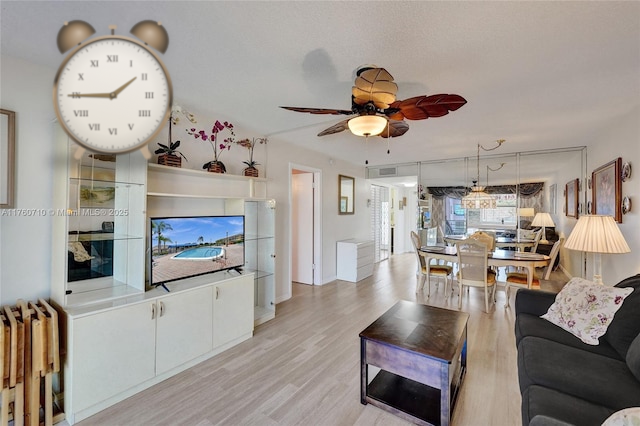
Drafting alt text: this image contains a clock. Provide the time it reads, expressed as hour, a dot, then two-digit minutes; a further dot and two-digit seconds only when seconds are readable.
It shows 1.45
